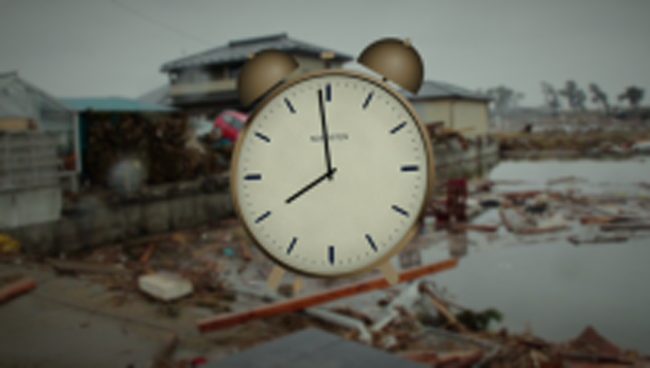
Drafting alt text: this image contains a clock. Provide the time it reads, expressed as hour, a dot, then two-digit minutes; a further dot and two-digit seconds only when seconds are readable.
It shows 7.59
